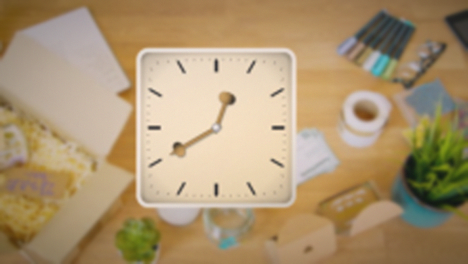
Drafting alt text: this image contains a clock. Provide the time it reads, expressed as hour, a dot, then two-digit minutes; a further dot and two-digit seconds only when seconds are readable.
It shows 12.40
